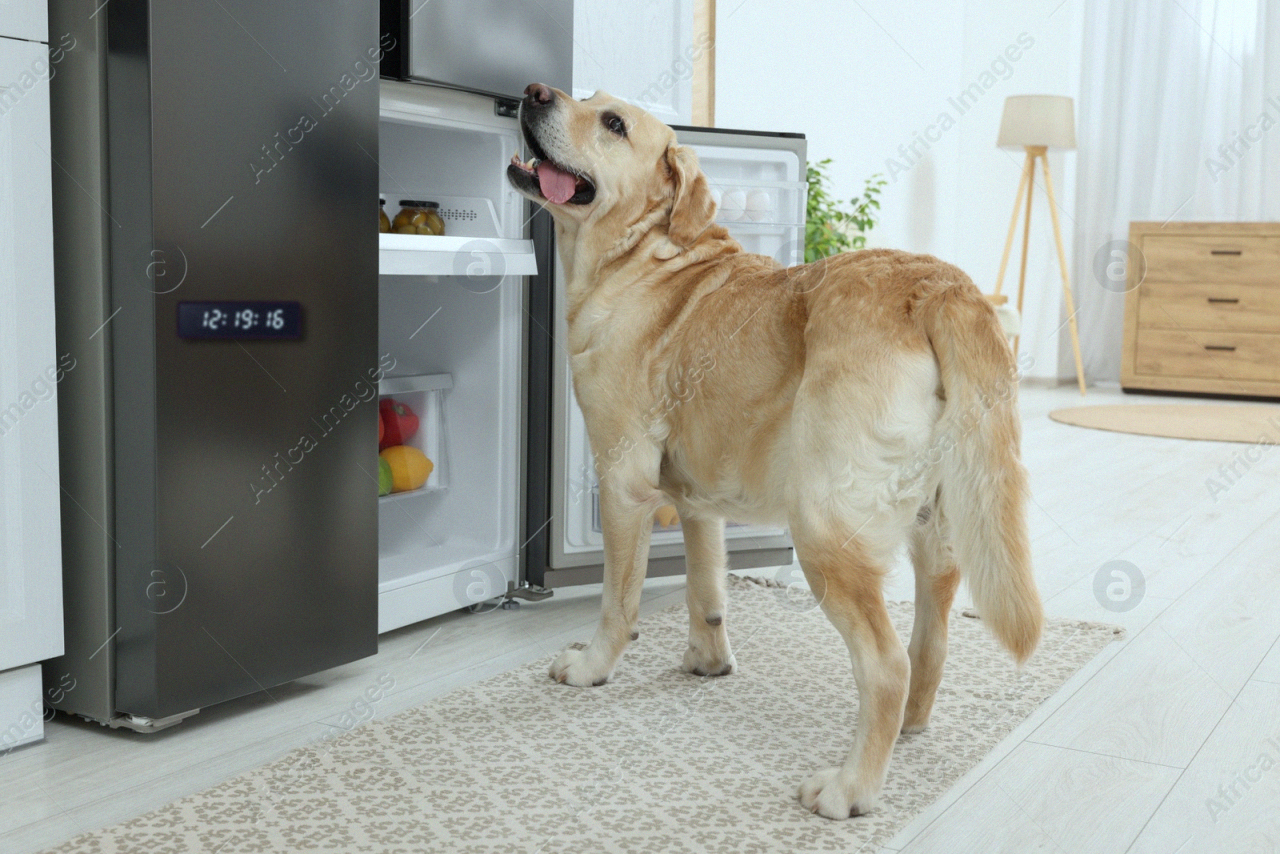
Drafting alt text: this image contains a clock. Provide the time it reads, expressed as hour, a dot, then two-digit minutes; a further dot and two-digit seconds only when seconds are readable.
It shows 12.19.16
